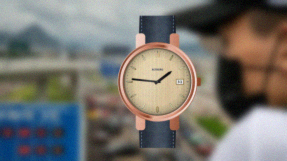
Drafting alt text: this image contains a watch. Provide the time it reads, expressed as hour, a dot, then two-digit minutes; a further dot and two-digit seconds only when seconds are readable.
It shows 1.46
